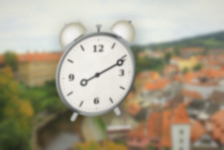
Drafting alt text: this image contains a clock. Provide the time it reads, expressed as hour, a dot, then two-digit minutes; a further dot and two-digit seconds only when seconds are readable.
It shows 8.11
